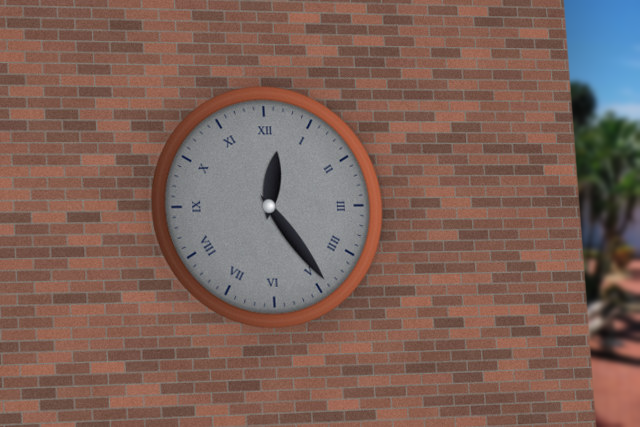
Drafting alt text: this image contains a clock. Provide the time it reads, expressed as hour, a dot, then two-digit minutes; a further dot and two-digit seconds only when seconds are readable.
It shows 12.24
